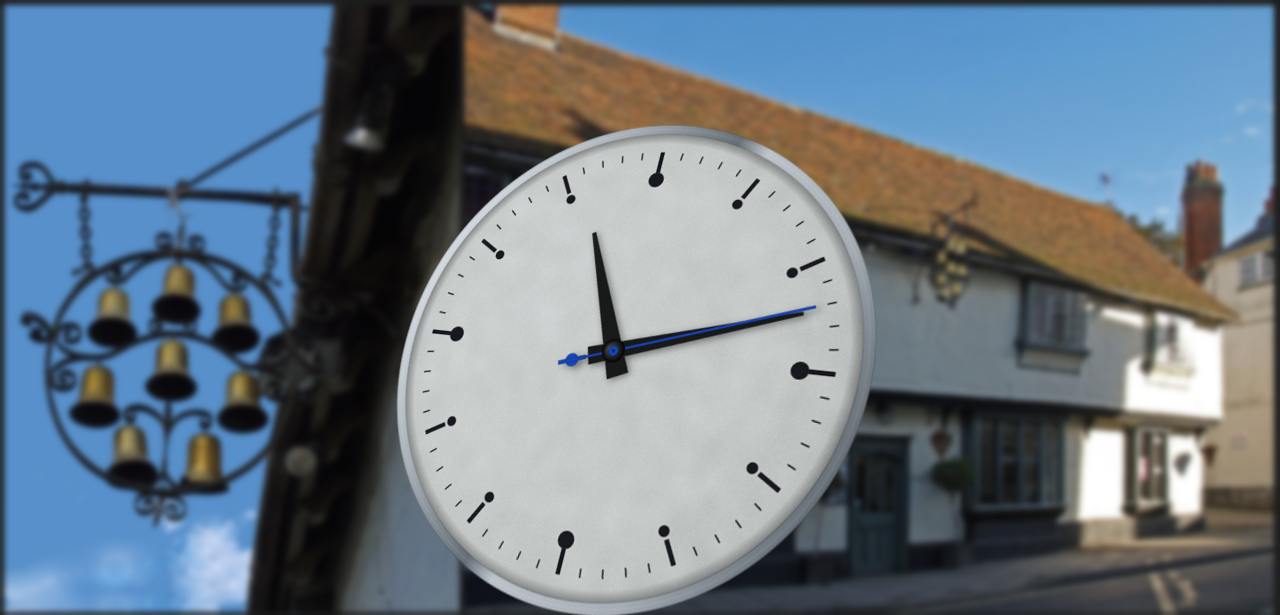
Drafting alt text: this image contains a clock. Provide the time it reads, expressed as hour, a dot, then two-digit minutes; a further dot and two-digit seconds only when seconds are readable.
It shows 11.12.12
